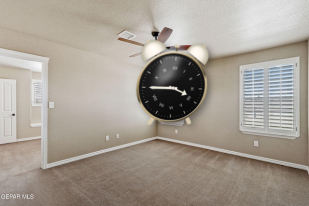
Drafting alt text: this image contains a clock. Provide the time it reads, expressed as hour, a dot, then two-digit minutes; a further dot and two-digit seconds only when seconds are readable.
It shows 3.45
